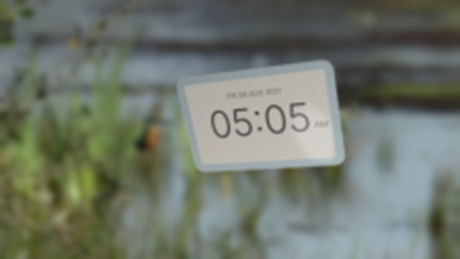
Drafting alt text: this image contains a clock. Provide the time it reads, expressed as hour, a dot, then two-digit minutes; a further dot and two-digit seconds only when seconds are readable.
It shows 5.05
